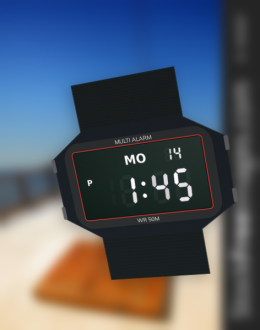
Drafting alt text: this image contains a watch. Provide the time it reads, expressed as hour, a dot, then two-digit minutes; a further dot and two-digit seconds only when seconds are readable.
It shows 1.45
